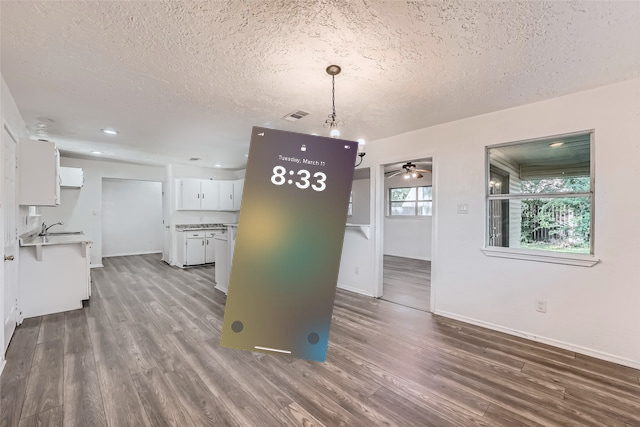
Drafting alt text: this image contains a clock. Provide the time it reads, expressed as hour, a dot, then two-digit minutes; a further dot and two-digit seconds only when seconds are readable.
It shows 8.33
